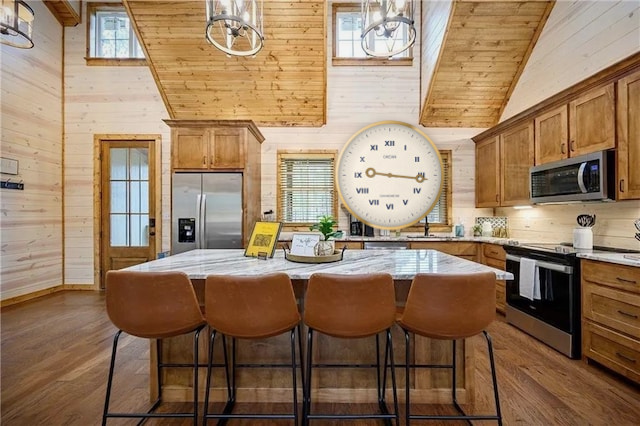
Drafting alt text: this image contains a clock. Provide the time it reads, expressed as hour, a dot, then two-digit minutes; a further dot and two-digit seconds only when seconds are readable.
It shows 9.16
